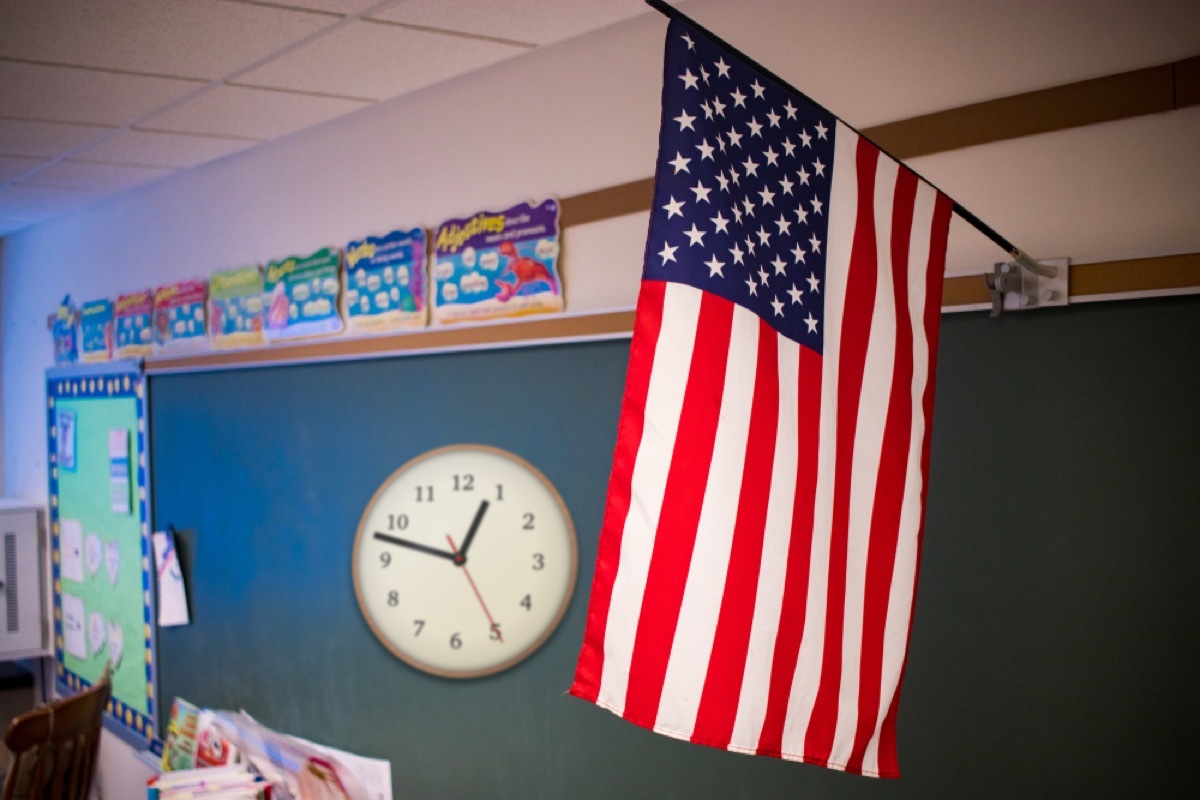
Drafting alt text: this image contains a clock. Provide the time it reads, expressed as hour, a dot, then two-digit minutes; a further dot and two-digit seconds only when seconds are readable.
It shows 12.47.25
